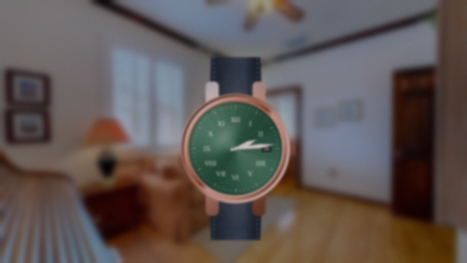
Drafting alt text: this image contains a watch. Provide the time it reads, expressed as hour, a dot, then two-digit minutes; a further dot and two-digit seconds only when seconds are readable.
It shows 2.14
